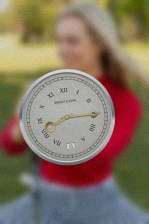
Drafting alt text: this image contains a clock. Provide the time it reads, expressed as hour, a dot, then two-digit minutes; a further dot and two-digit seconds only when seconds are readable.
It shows 8.15
